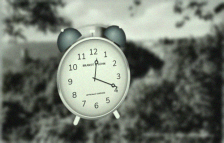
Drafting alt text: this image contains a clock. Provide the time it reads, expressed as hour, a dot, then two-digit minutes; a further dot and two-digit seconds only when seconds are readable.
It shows 12.19
